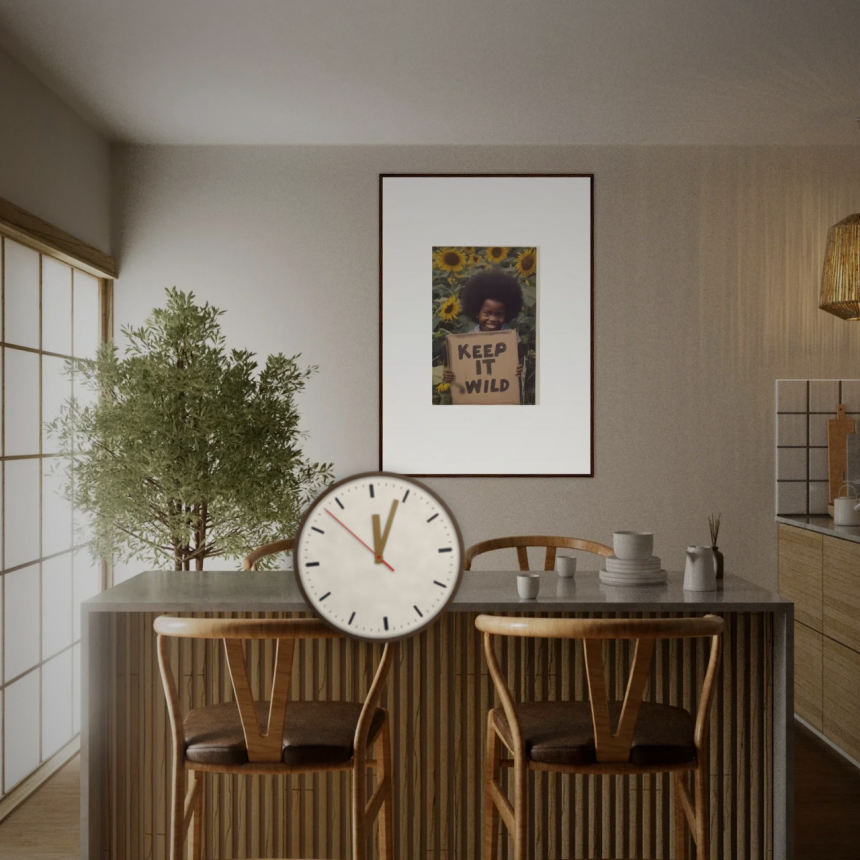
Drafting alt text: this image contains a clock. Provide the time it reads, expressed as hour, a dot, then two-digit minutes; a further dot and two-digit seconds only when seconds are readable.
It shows 12.03.53
